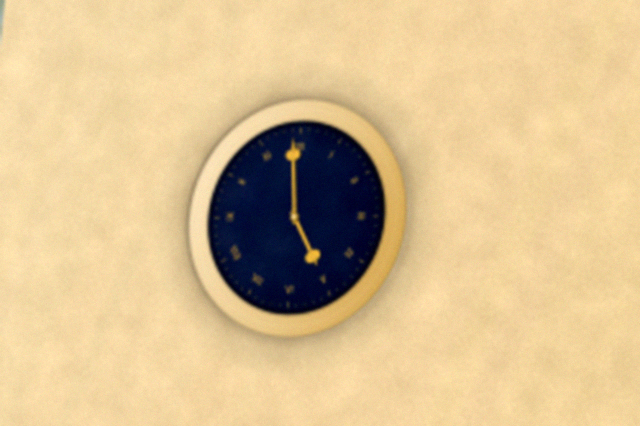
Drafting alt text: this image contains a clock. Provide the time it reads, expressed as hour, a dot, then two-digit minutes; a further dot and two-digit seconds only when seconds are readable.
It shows 4.59
